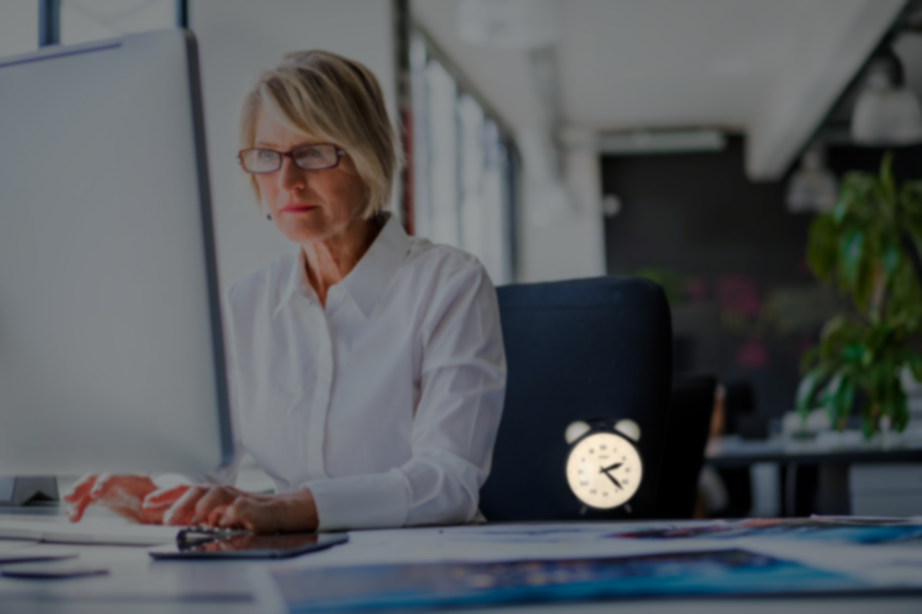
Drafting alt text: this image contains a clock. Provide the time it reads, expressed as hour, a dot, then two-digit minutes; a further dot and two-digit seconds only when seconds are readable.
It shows 2.23
